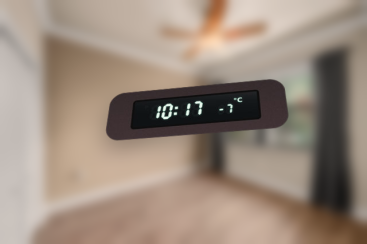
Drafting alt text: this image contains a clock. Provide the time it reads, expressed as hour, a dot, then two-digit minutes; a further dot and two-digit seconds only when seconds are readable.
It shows 10.17
